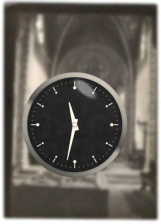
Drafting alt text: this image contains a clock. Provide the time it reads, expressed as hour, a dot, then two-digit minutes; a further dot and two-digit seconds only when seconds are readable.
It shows 11.32
